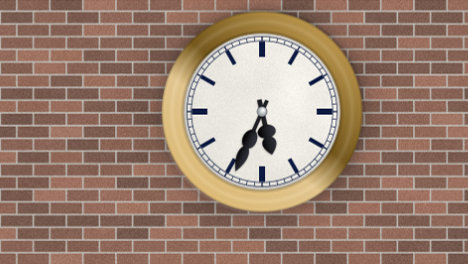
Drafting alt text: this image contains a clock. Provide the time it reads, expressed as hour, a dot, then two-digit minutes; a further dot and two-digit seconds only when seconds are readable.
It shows 5.34
